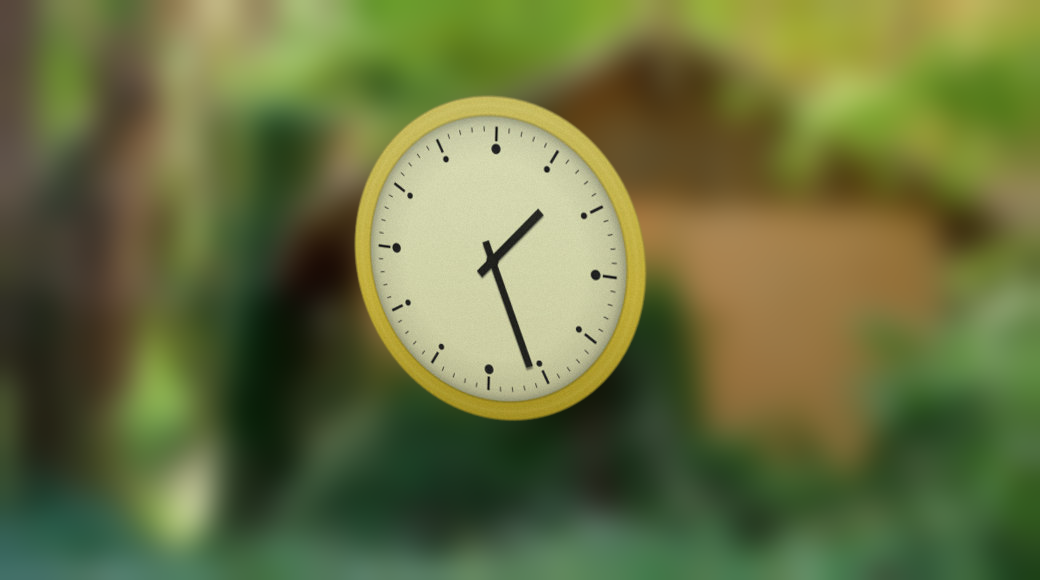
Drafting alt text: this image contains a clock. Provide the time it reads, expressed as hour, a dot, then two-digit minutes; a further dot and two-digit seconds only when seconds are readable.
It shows 1.26
